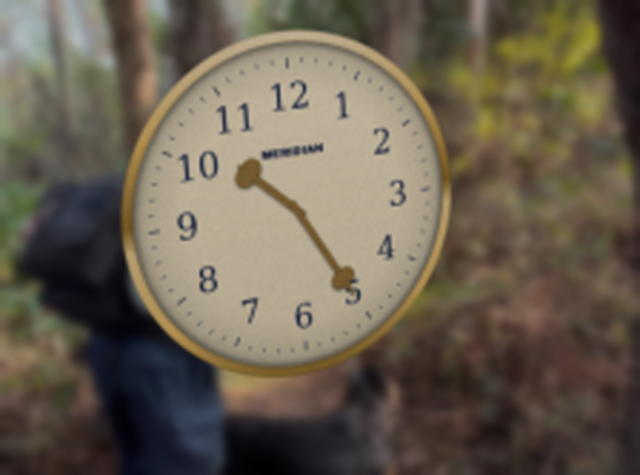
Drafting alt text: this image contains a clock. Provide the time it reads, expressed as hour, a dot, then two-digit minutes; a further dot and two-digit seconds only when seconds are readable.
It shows 10.25
